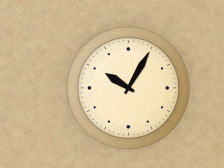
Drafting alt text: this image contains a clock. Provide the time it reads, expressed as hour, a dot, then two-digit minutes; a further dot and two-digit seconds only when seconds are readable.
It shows 10.05
